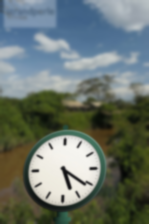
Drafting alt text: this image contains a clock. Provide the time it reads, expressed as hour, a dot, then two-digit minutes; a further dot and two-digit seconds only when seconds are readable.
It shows 5.21
